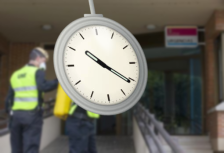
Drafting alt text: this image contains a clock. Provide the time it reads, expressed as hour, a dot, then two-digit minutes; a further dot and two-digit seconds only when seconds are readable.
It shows 10.21
